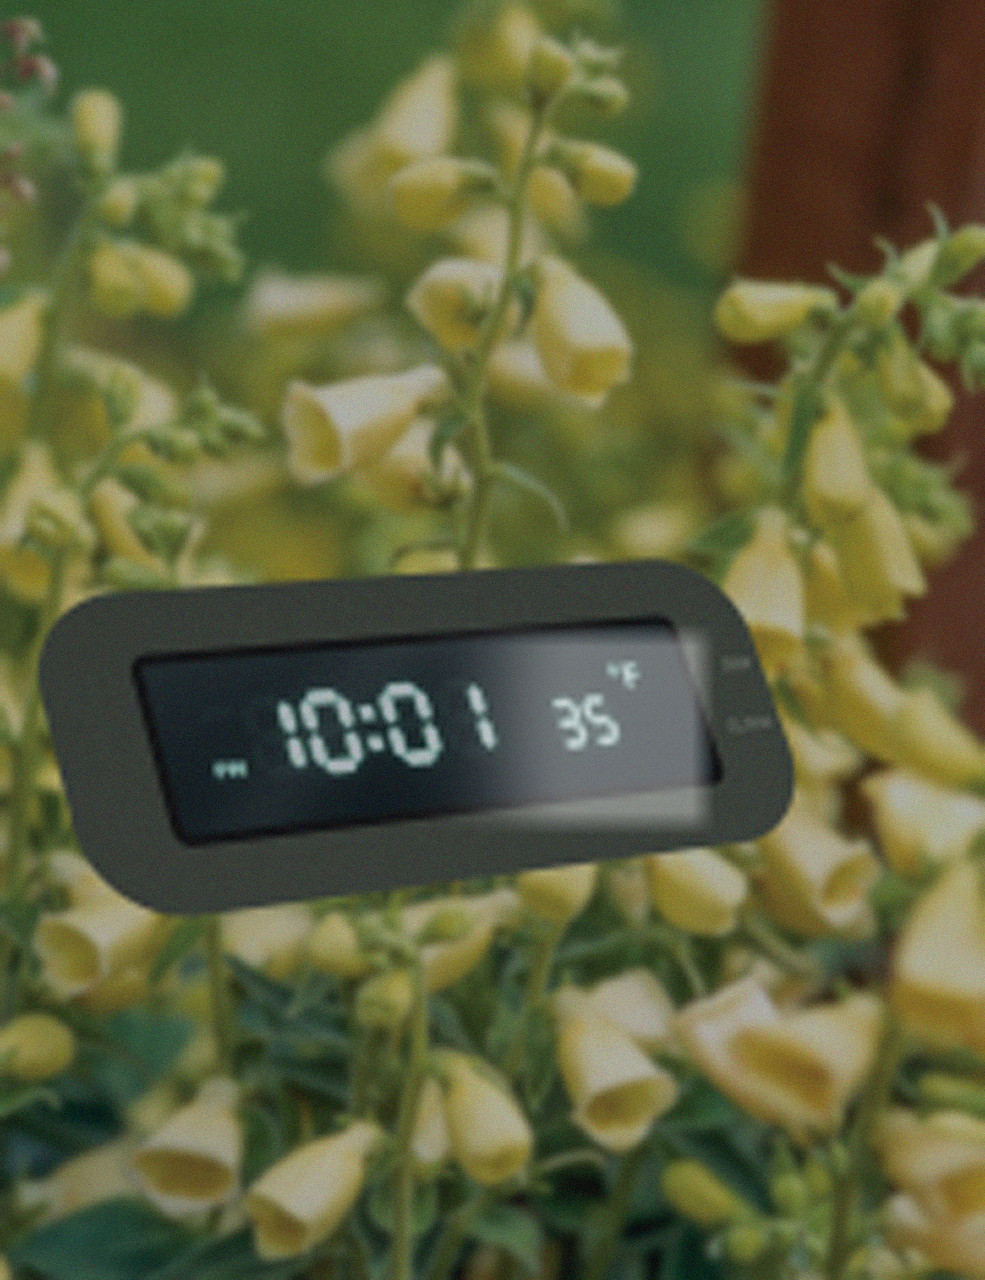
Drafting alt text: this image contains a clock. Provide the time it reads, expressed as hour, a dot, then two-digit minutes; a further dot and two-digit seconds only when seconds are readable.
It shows 10.01
